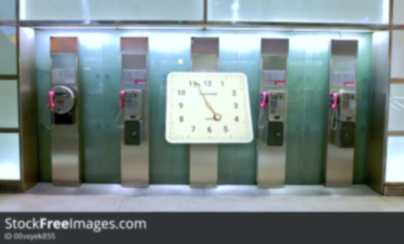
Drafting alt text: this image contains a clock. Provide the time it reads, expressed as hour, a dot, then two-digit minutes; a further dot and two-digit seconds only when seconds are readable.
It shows 4.56
